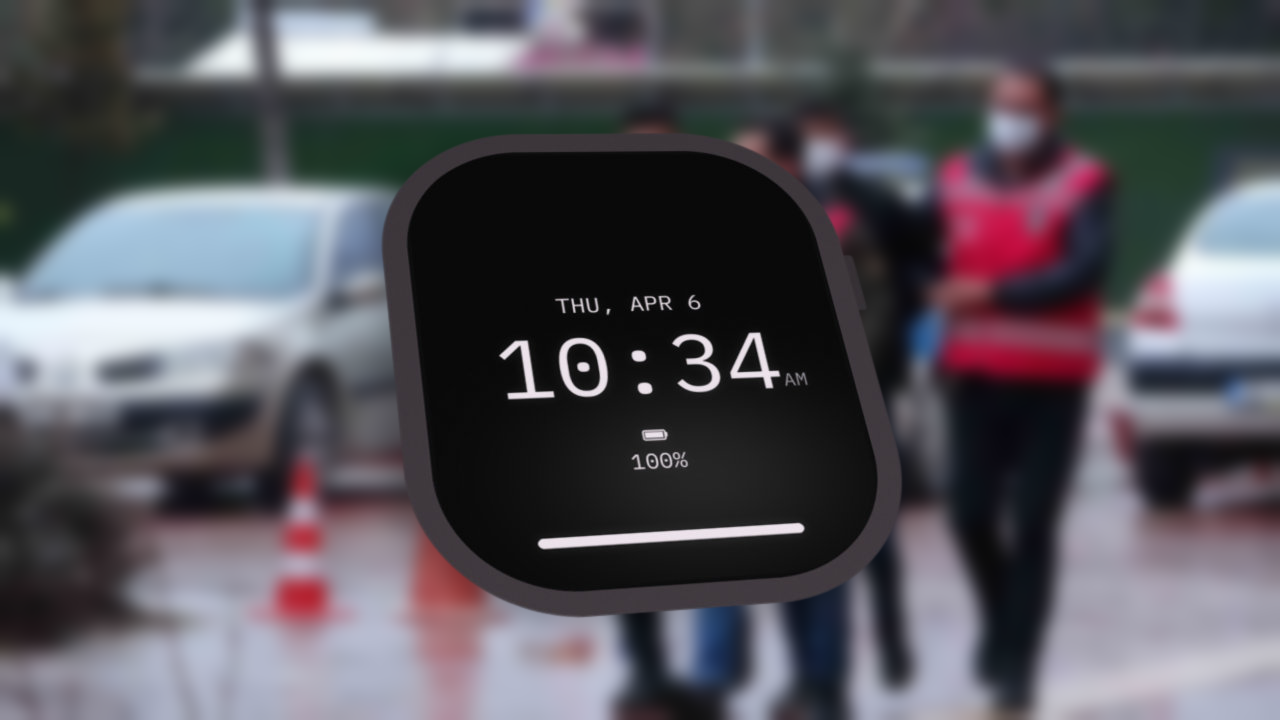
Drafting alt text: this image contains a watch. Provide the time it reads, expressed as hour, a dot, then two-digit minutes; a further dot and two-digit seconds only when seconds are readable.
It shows 10.34
